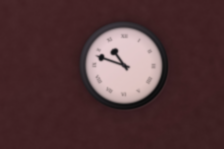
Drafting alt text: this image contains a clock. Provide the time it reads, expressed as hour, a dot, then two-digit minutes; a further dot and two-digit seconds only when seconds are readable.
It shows 10.48
